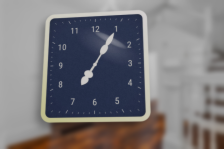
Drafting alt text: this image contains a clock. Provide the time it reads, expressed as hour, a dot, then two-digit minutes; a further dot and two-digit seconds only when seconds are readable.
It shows 7.05
